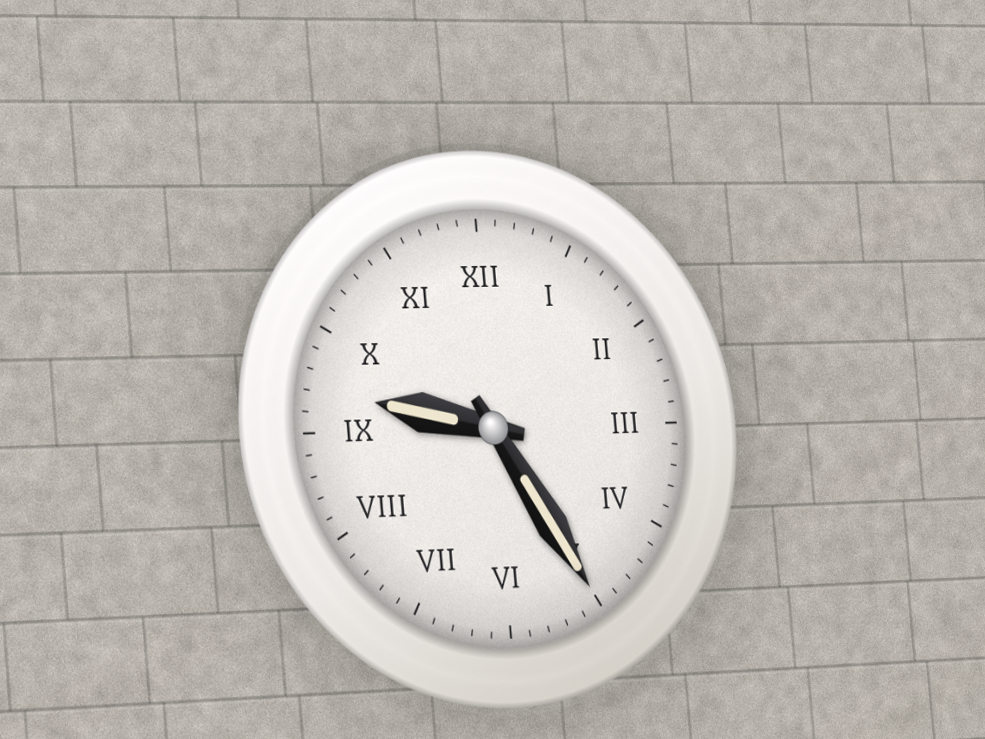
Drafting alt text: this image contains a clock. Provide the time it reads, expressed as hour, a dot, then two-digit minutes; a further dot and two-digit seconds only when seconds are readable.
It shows 9.25
